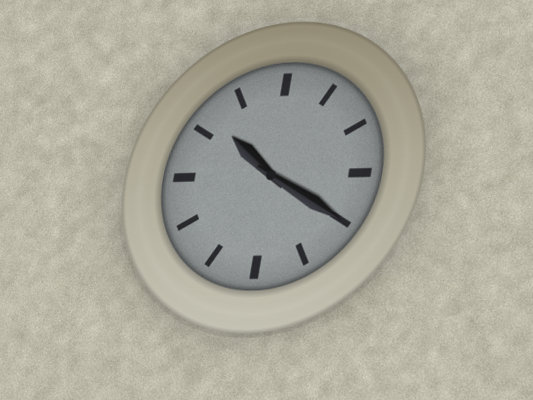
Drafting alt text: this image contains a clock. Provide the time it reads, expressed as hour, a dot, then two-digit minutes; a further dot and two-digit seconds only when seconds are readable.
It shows 10.20
